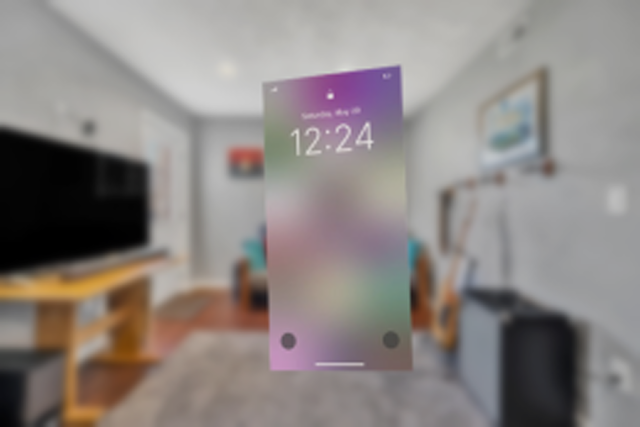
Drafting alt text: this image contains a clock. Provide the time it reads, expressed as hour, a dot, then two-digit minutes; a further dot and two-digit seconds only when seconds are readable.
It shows 12.24
